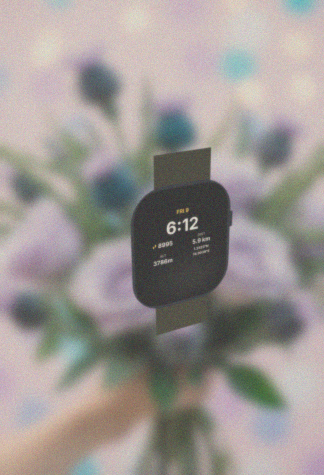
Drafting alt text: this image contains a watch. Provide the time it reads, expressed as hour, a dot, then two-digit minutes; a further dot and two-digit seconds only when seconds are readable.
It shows 6.12
